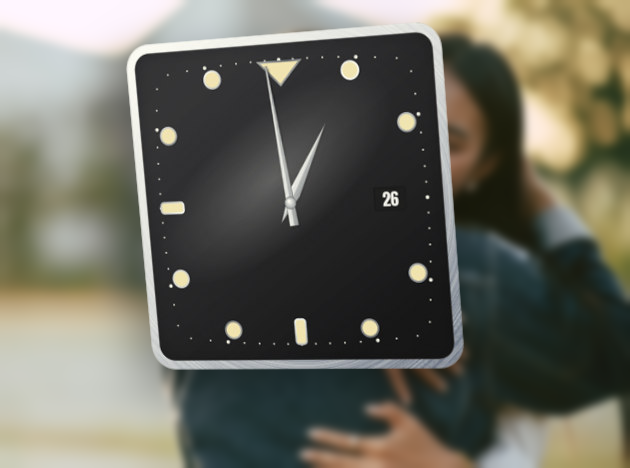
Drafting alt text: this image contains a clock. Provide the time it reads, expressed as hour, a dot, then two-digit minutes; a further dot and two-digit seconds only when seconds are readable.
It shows 12.59
